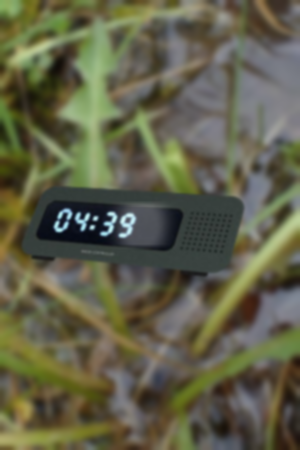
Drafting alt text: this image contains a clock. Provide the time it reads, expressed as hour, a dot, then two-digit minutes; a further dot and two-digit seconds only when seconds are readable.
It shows 4.39
